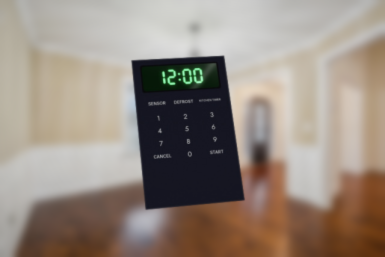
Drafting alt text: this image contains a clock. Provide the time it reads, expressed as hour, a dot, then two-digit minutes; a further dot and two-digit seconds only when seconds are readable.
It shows 12.00
